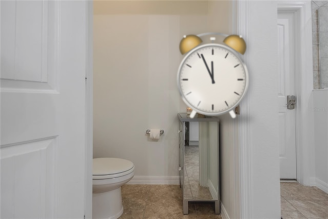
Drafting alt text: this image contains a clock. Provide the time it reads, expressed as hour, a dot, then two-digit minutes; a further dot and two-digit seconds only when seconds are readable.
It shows 11.56
